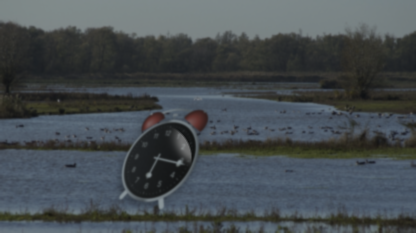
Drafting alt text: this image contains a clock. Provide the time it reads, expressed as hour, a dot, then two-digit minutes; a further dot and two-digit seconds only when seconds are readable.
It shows 6.16
